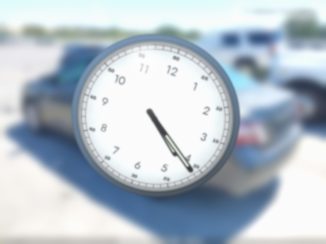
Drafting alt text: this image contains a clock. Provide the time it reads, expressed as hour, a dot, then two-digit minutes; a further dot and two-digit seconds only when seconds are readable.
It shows 4.21
